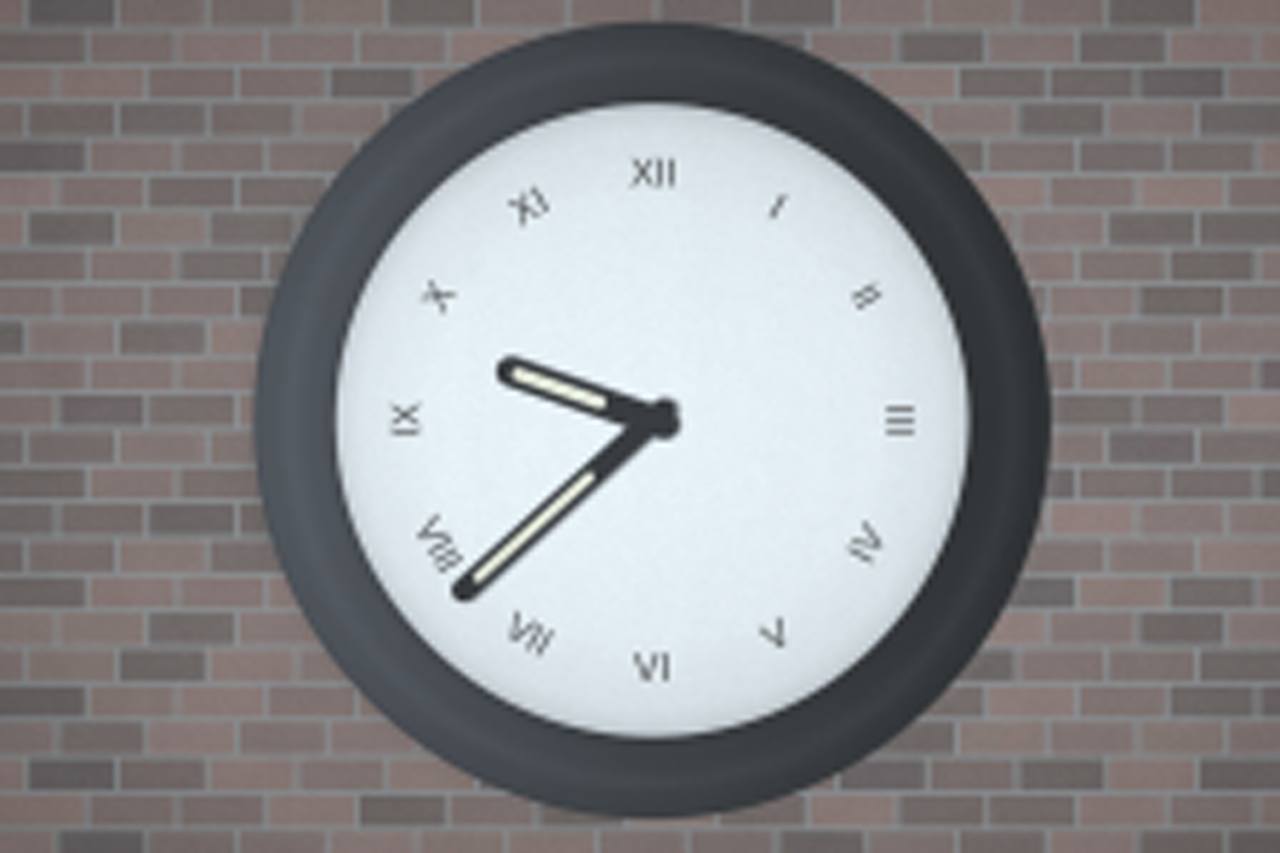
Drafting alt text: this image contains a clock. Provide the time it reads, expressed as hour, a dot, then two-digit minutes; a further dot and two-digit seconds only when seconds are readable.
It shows 9.38
